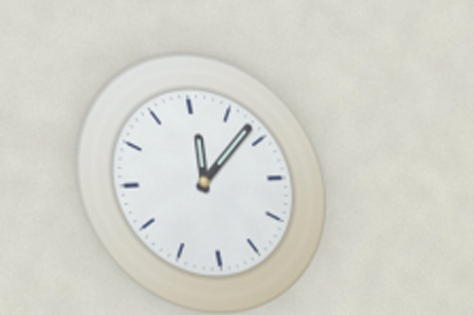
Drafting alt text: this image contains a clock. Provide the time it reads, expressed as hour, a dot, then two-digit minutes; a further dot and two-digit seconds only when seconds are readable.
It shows 12.08
